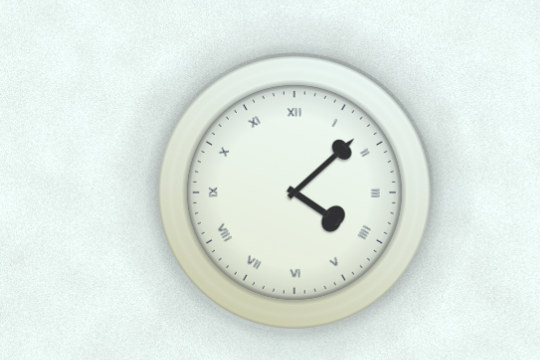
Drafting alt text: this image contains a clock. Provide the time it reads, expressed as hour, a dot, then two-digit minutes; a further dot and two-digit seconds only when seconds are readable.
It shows 4.08
